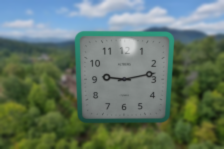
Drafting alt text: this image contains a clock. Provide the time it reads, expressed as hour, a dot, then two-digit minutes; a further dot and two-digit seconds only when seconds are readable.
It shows 9.13
